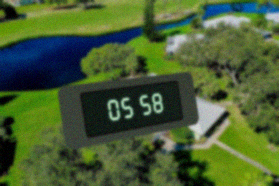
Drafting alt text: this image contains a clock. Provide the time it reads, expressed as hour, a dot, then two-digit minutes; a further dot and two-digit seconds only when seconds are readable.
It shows 5.58
